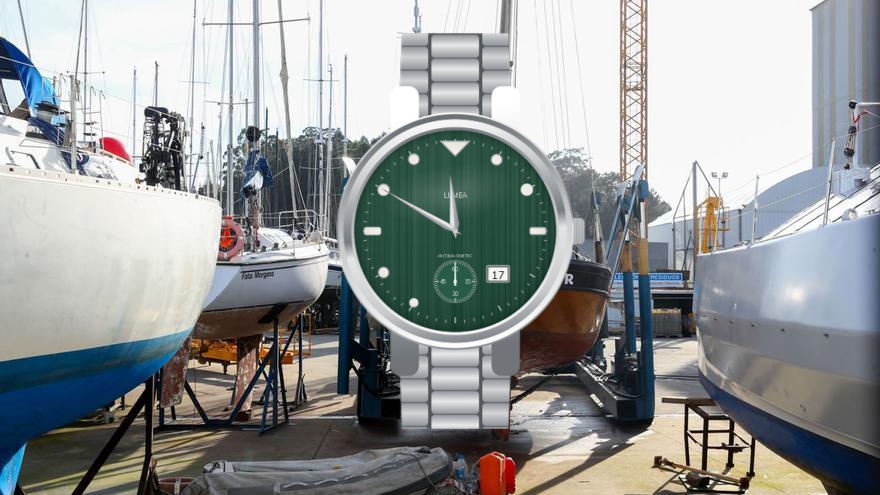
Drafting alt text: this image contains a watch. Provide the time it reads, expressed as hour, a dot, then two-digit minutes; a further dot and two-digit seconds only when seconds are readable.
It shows 11.50
